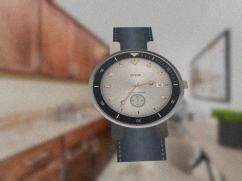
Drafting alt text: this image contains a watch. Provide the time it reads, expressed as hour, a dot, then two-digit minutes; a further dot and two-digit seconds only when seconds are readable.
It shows 2.36
